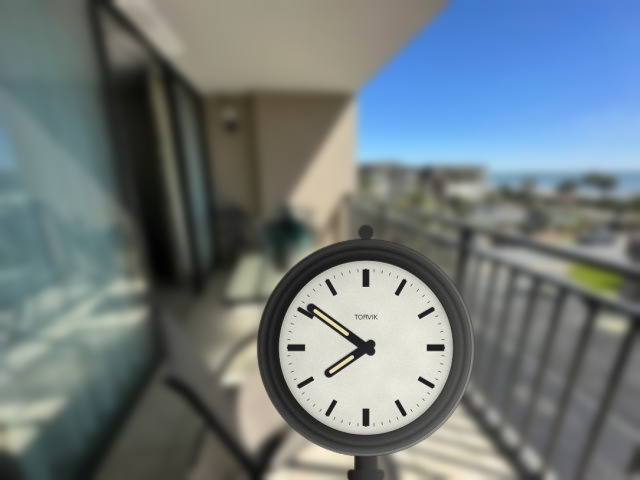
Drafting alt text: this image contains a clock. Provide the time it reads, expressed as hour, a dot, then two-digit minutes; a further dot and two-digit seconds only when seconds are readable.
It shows 7.51
